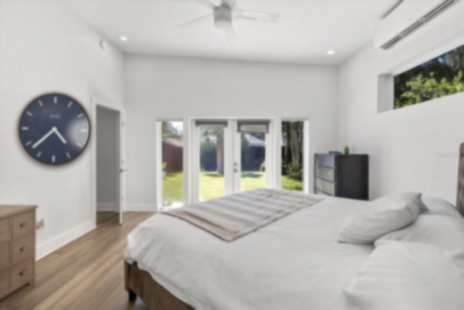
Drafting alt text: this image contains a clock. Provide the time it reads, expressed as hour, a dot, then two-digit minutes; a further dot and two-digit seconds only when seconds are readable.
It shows 4.38
